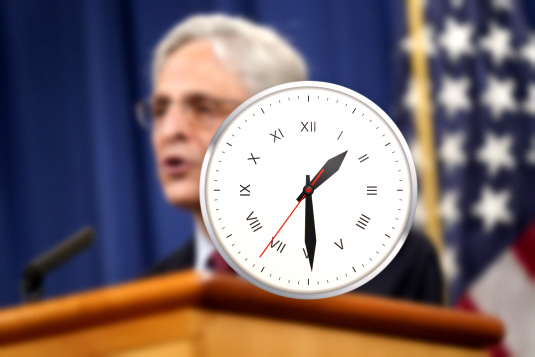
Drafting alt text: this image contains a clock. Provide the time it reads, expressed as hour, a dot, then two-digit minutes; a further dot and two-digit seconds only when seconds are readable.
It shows 1.29.36
